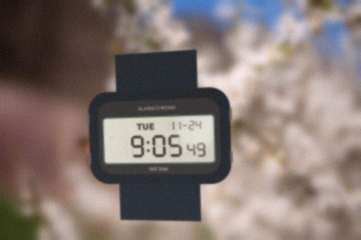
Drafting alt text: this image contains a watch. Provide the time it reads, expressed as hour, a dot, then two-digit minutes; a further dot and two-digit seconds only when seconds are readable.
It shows 9.05.49
